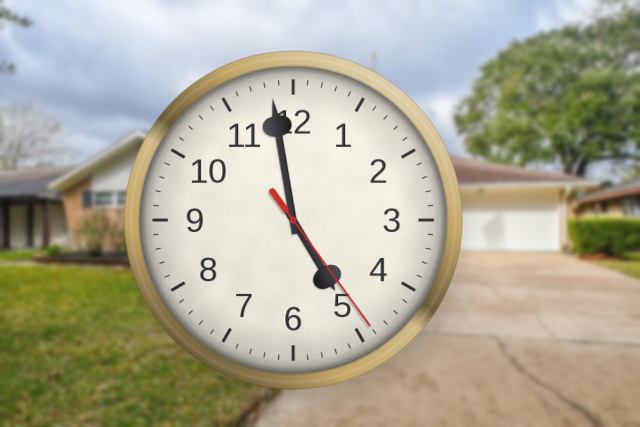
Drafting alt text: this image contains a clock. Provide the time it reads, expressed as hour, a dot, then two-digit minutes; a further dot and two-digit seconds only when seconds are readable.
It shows 4.58.24
